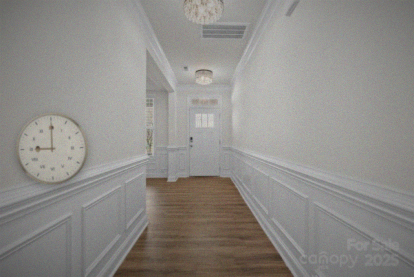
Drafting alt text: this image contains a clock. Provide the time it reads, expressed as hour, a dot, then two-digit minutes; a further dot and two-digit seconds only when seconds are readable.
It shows 9.00
